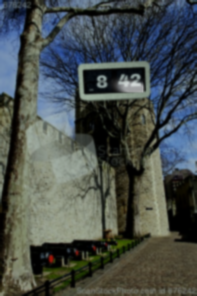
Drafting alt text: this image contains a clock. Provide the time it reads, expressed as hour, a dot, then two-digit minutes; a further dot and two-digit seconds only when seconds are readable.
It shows 8.42
